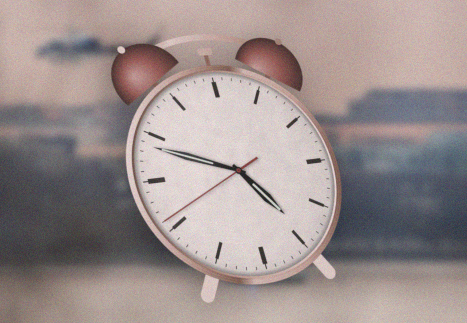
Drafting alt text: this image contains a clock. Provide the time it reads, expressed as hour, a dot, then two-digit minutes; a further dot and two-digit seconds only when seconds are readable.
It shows 4.48.41
